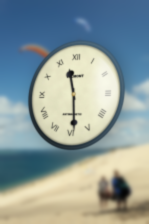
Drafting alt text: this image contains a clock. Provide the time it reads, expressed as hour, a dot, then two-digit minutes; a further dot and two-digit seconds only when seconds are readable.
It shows 11.29
